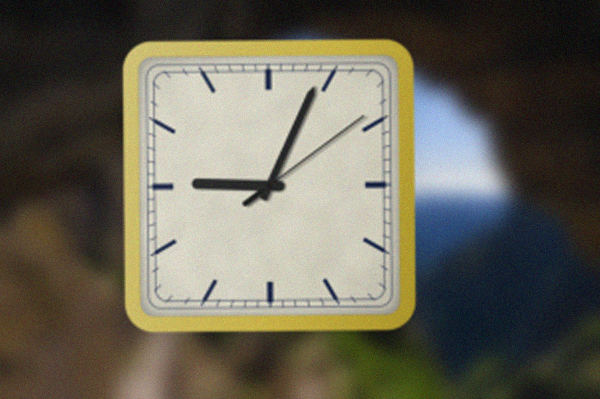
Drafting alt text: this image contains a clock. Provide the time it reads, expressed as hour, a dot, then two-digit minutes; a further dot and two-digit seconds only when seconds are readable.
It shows 9.04.09
